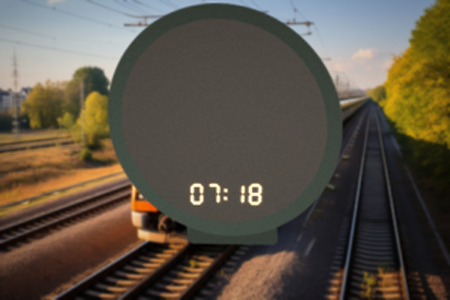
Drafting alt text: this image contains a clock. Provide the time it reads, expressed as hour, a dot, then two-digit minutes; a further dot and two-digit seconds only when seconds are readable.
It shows 7.18
